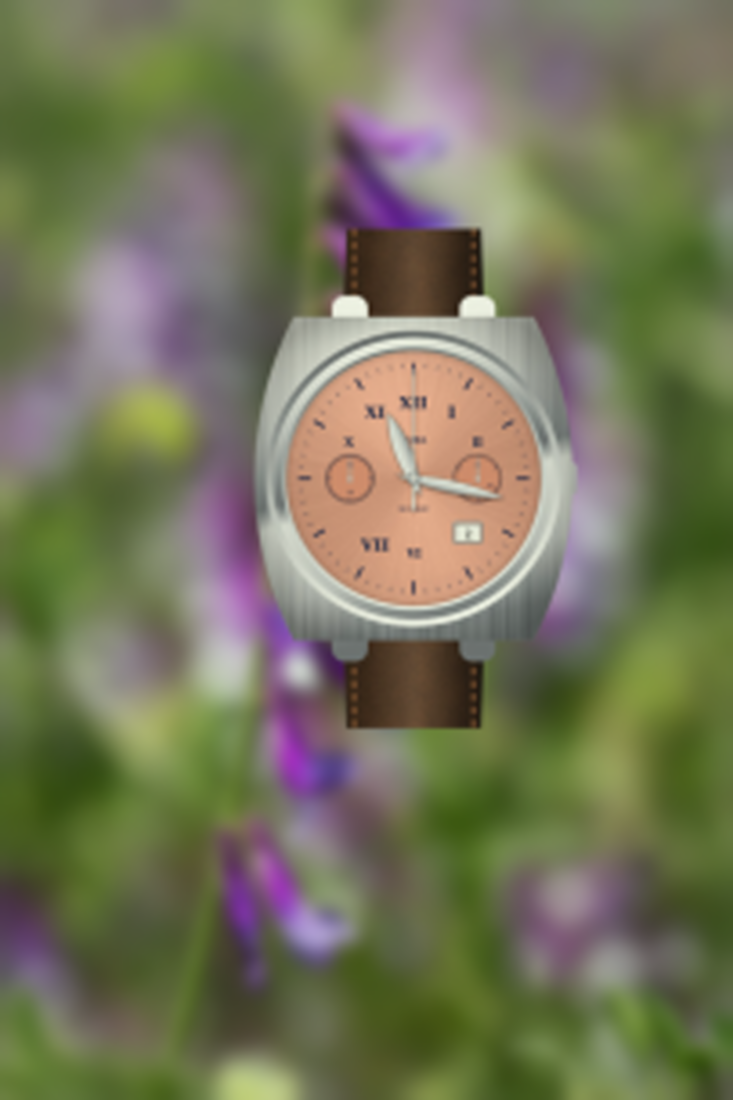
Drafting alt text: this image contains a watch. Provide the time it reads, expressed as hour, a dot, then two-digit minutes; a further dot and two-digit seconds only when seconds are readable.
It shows 11.17
